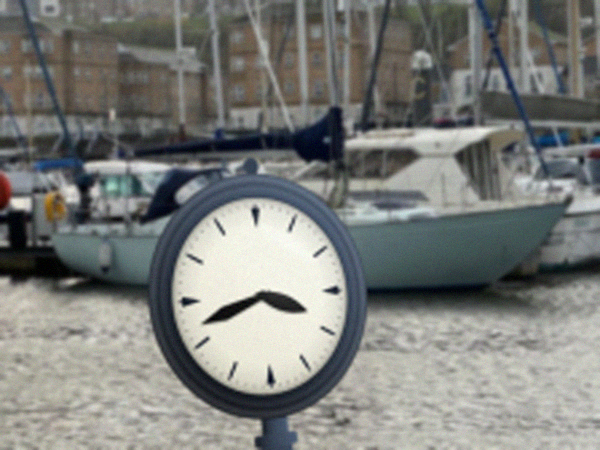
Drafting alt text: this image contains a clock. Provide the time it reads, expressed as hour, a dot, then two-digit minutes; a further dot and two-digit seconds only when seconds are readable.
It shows 3.42
